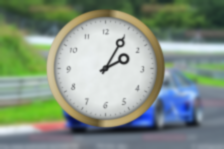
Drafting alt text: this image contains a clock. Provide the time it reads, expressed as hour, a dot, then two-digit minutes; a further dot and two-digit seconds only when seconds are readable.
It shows 2.05
